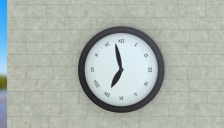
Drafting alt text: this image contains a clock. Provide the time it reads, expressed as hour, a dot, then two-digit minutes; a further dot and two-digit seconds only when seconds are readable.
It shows 6.58
